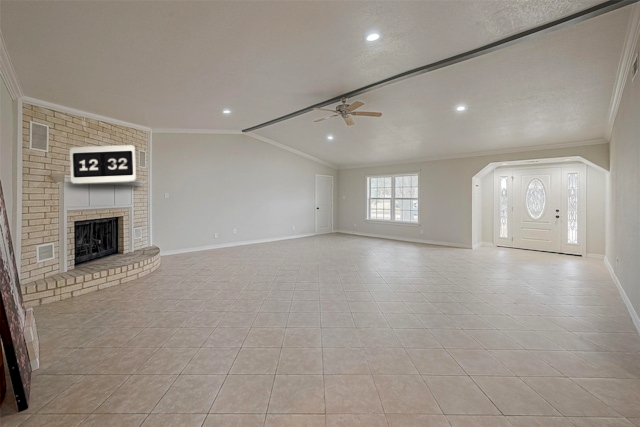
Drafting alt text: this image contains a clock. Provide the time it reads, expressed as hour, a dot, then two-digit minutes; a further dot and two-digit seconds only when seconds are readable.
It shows 12.32
